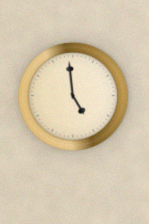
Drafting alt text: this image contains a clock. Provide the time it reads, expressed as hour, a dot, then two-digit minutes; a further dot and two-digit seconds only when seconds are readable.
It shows 4.59
